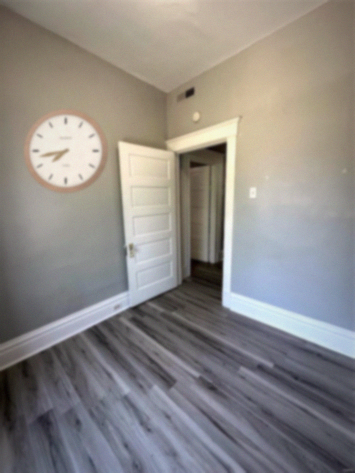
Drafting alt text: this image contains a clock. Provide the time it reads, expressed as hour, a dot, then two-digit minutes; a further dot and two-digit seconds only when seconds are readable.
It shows 7.43
